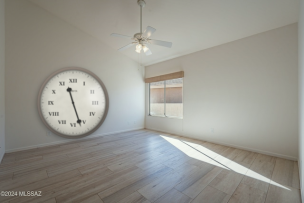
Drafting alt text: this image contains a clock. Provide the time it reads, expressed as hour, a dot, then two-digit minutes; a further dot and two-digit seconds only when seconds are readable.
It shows 11.27
